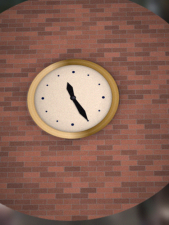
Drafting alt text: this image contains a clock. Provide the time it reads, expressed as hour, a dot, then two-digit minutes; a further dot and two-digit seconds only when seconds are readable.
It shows 11.25
